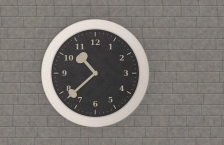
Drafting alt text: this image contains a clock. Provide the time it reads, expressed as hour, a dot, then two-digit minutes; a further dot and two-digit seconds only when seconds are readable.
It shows 10.38
